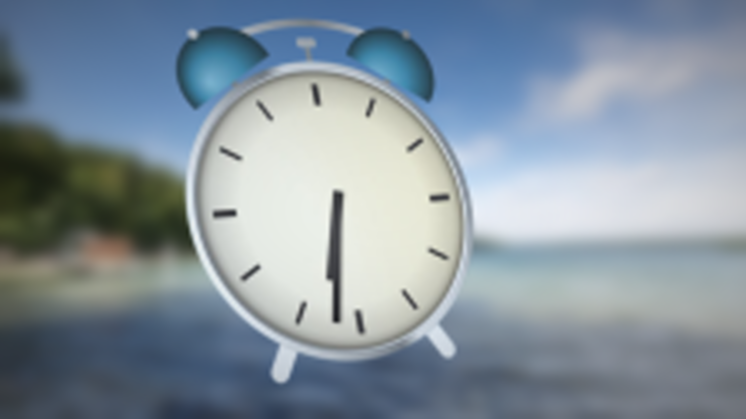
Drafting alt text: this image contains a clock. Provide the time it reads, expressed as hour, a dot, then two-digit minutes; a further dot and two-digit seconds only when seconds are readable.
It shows 6.32
